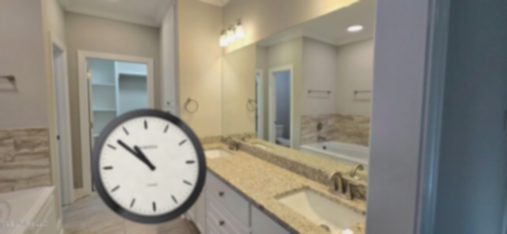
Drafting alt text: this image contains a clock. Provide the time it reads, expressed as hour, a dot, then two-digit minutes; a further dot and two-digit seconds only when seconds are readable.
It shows 10.52
